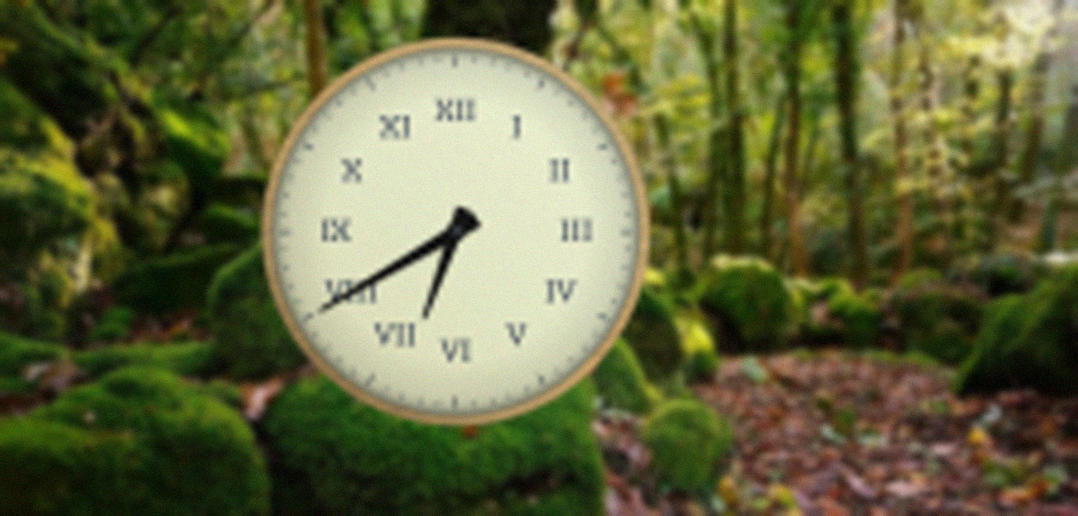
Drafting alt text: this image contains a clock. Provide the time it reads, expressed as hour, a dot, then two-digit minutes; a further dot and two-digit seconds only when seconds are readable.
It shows 6.40
